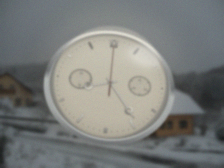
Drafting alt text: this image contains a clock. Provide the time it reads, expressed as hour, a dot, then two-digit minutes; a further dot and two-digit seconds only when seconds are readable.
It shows 8.24
